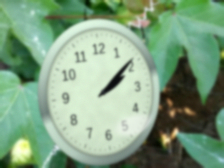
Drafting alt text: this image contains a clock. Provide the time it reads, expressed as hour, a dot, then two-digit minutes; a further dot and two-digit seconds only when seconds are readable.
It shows 2.09
